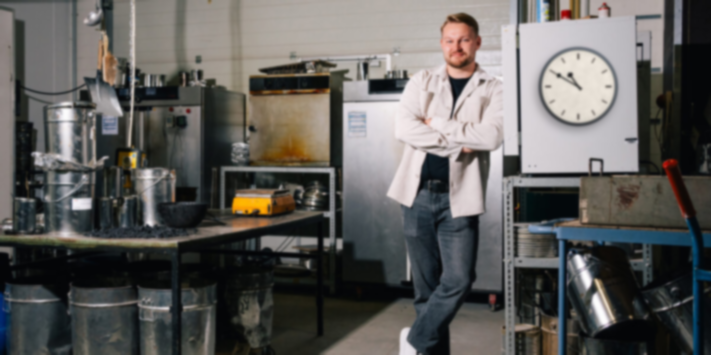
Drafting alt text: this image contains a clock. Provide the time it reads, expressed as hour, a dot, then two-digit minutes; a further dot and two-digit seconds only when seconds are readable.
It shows 10.50
